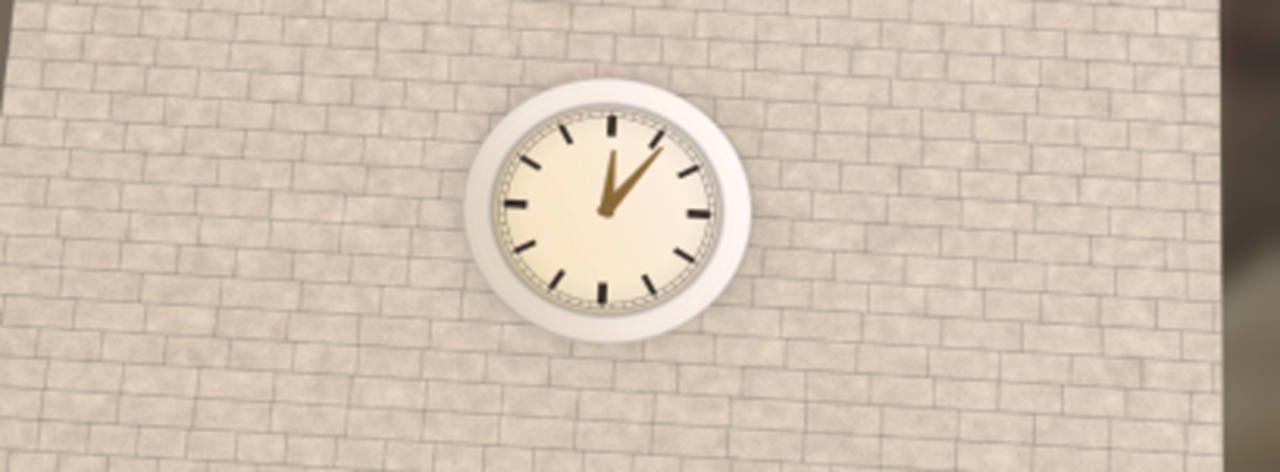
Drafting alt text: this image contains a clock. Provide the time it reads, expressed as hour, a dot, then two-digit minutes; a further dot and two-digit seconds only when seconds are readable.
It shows 12.06
